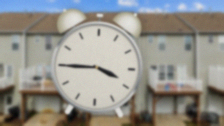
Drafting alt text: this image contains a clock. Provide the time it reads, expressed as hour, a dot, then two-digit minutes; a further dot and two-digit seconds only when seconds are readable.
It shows 3.45
